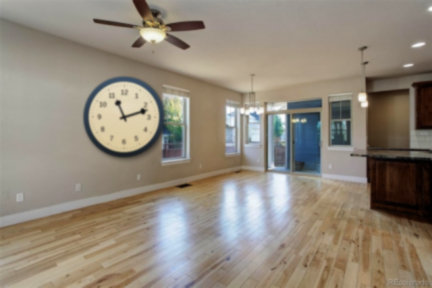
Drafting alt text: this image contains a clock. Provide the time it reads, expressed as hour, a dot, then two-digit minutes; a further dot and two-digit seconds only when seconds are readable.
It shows 11.12
